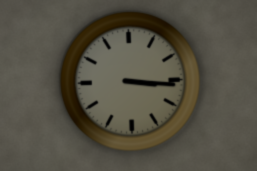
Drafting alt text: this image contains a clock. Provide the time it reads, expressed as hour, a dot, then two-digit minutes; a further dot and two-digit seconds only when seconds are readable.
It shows 3.16
